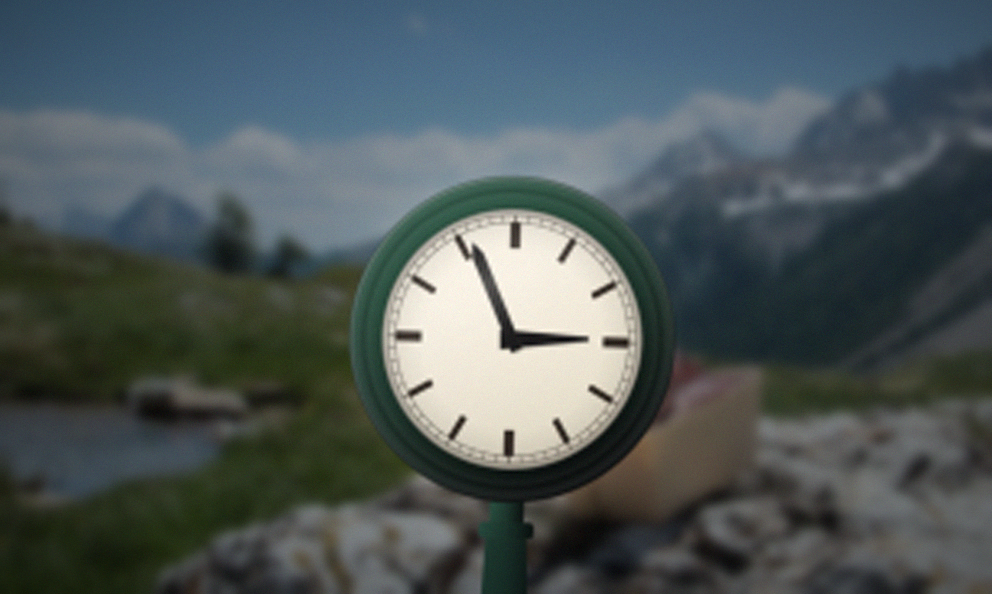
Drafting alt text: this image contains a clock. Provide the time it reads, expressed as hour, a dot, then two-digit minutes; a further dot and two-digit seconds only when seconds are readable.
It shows 2.56
